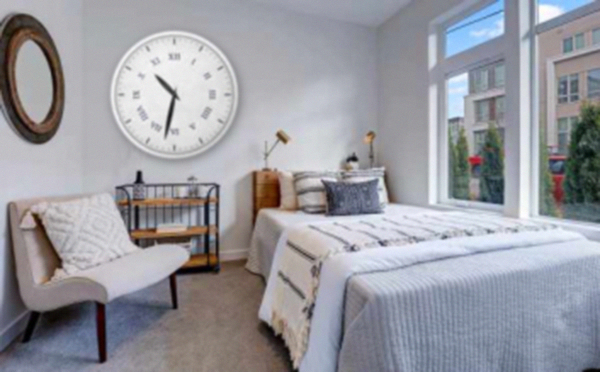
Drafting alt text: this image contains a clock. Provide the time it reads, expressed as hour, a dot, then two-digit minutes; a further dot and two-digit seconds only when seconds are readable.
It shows 10.32
